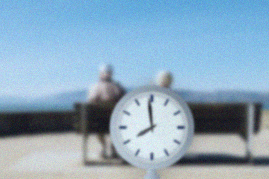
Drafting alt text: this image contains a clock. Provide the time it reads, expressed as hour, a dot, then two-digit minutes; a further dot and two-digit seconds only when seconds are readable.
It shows 7.59
